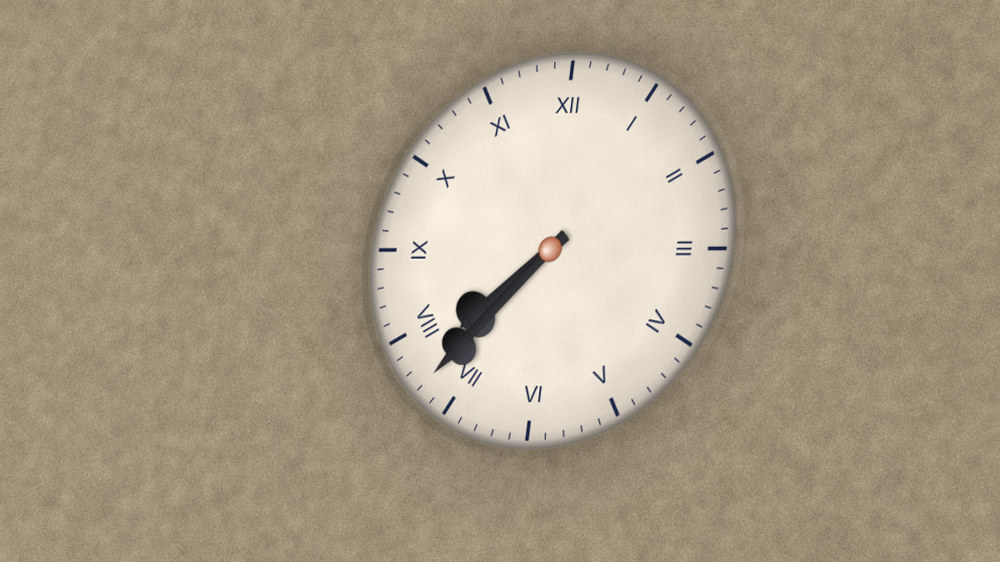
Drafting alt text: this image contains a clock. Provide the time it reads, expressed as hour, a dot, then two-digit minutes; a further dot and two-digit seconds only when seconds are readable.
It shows 7.37
